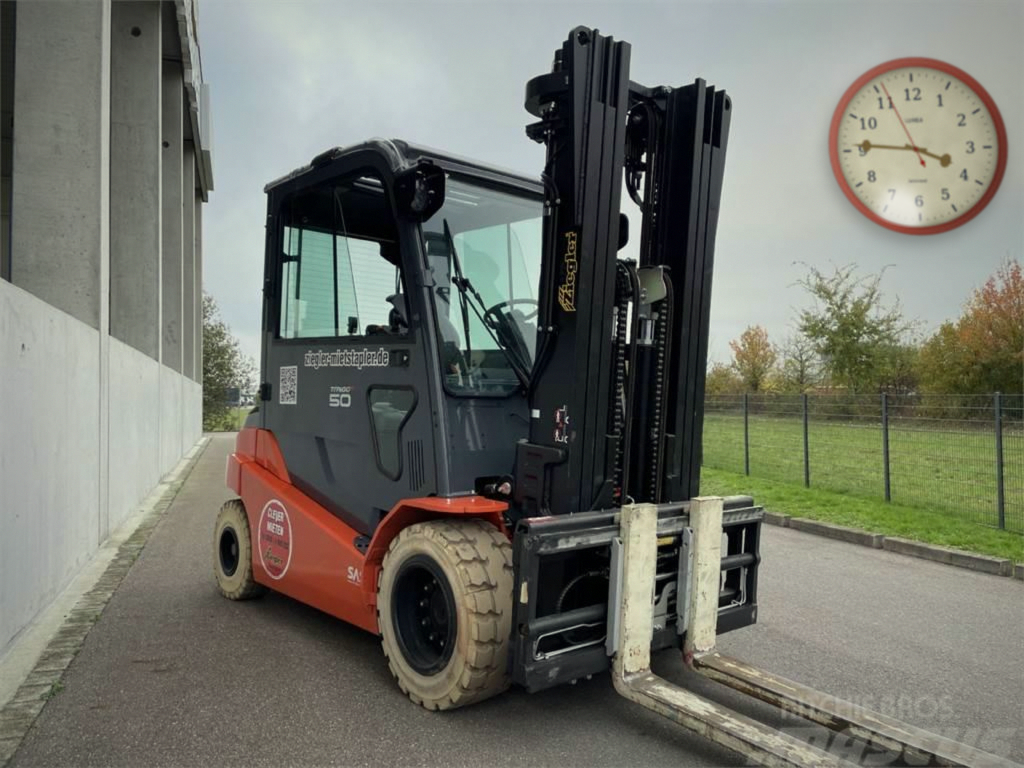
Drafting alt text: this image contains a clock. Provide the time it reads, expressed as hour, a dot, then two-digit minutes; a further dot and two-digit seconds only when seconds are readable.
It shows 3.45.56
